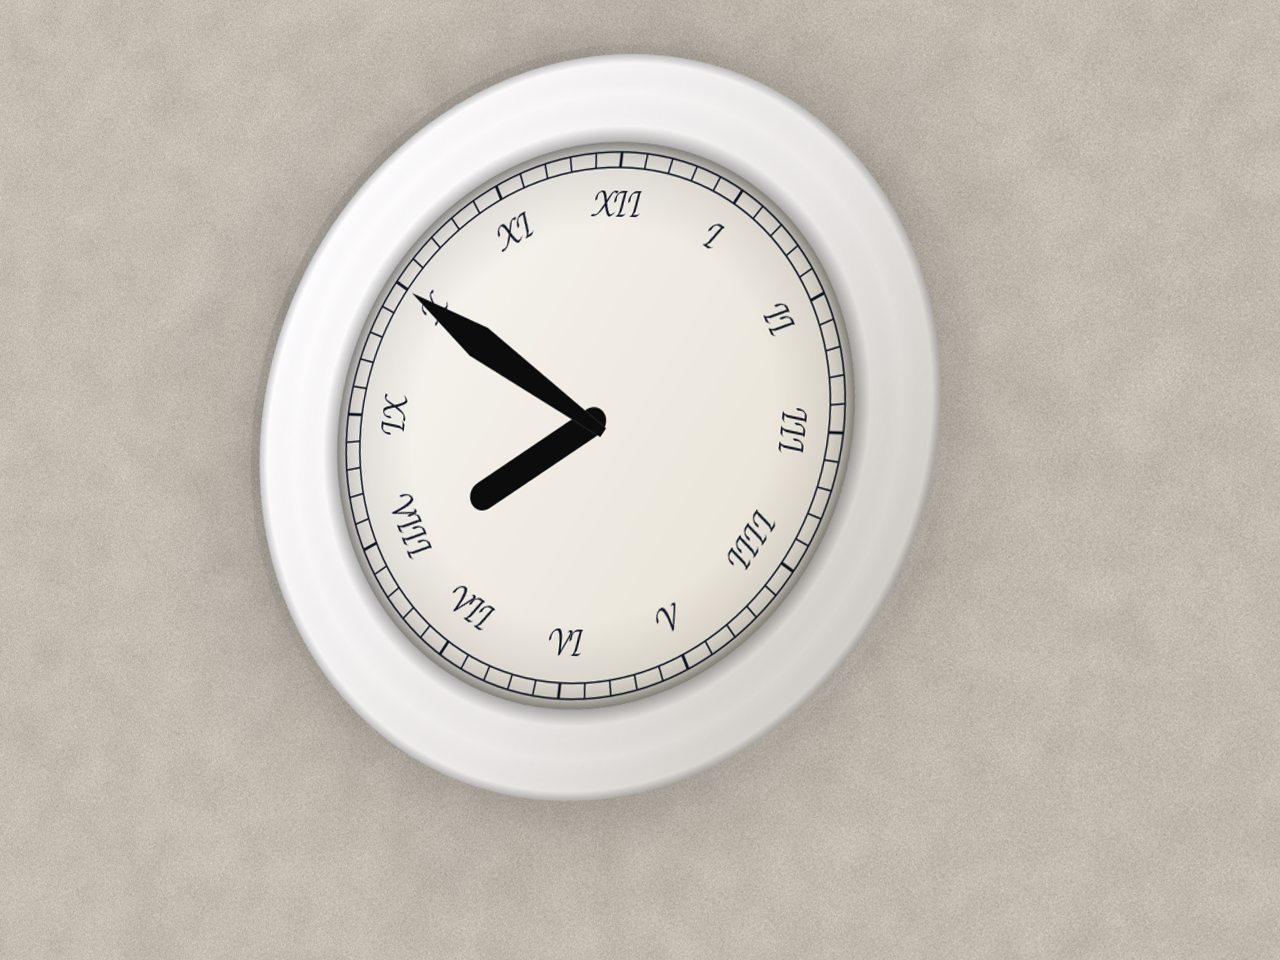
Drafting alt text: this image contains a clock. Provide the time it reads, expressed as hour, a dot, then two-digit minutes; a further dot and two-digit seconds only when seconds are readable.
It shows 7.50
